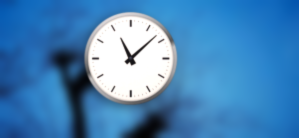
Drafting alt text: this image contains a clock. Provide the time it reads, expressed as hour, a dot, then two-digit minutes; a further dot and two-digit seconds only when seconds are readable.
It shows 11.08
